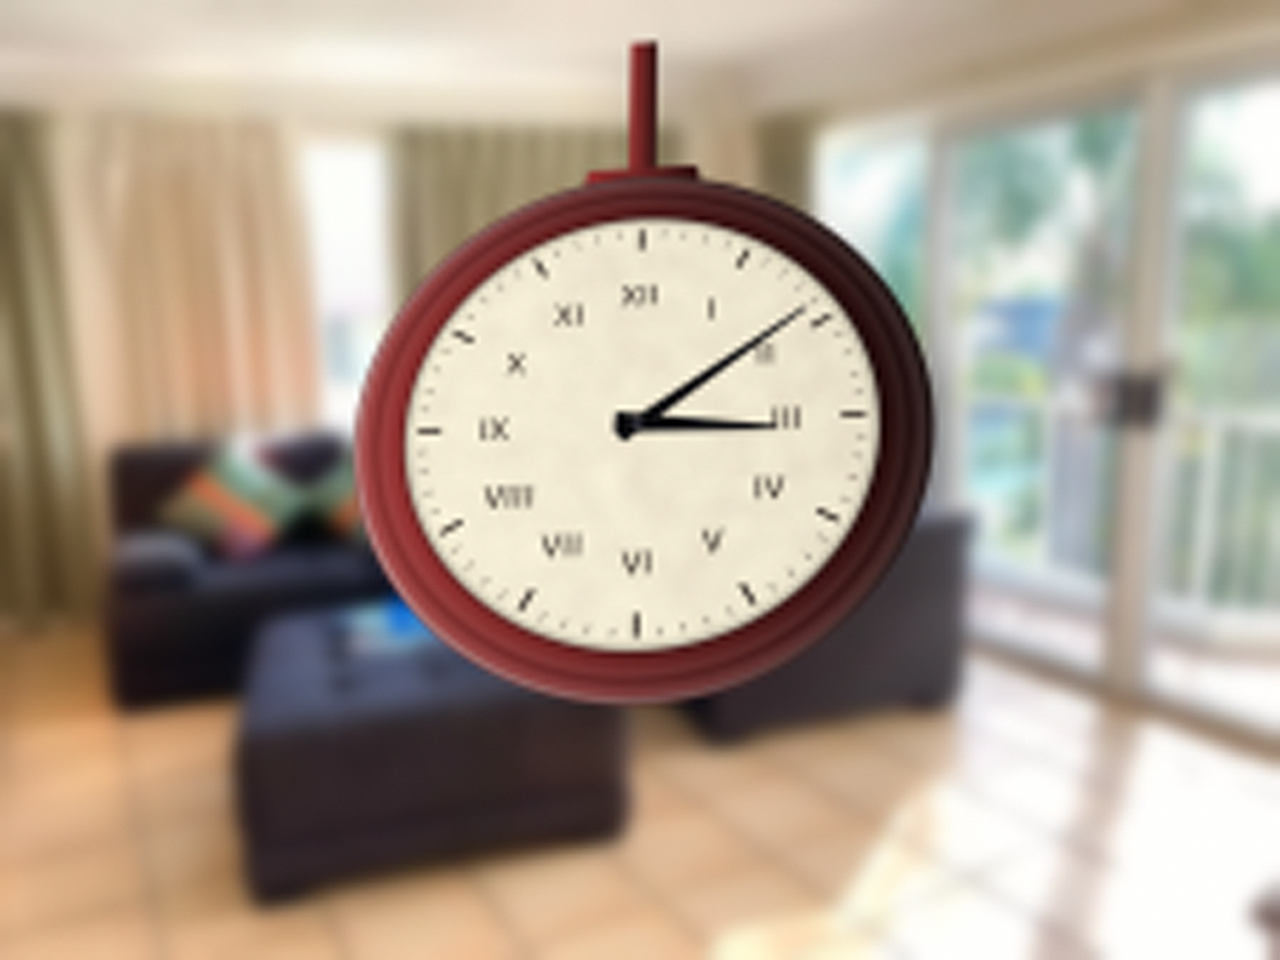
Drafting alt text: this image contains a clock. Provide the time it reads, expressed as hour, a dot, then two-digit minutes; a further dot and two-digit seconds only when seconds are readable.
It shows 3.09
